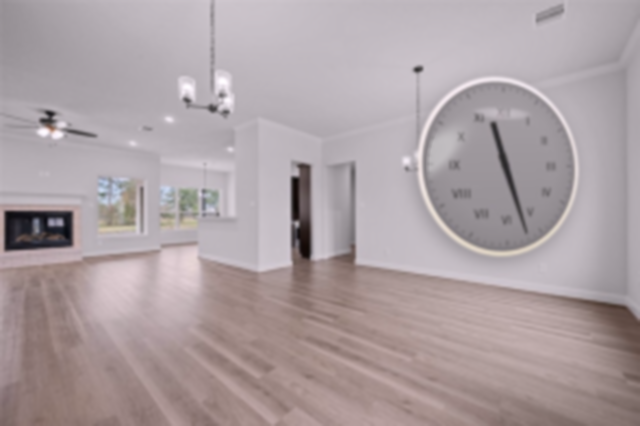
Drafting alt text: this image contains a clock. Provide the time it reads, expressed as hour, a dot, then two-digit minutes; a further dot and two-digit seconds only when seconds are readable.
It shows 11.27
